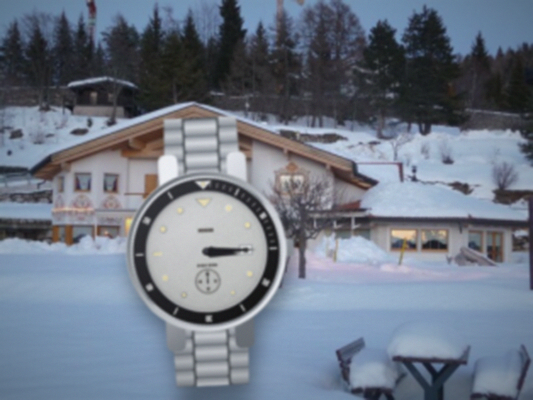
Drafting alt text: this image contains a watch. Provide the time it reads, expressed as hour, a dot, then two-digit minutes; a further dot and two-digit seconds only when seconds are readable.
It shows 3.15
